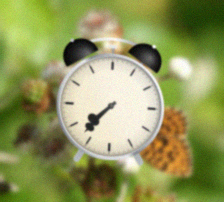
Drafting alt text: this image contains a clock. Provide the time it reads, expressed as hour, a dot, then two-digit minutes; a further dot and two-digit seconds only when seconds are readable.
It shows 7.37
